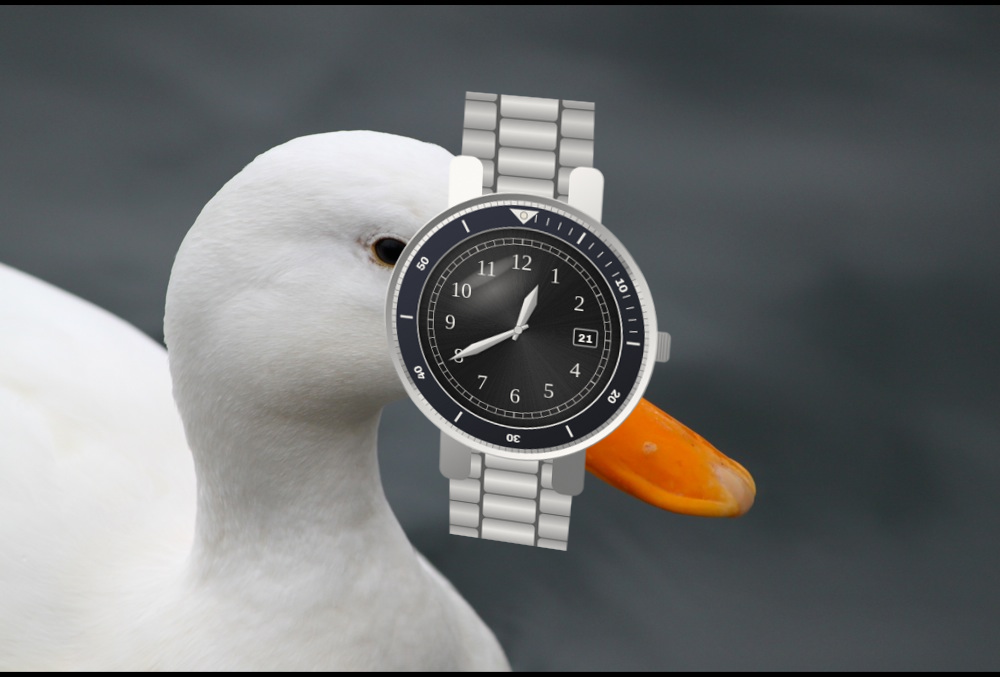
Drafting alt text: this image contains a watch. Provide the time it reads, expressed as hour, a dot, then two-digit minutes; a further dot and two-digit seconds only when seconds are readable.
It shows 12.40
